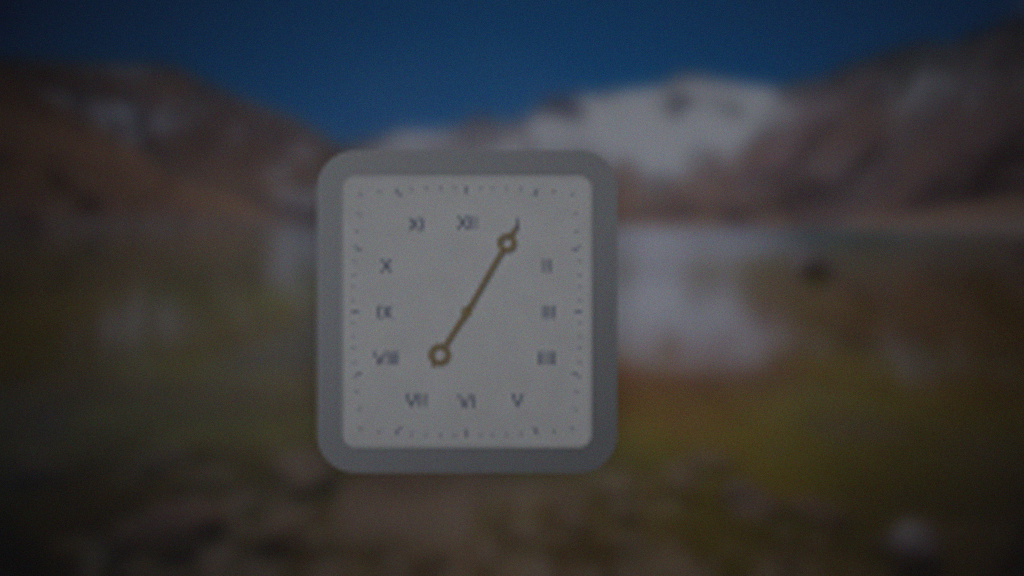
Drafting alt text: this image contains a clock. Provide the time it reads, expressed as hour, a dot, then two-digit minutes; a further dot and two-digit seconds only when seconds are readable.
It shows 7.05
